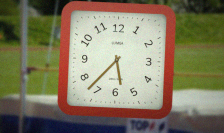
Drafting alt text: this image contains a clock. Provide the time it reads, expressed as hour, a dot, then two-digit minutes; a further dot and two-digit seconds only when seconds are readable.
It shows 5.37
